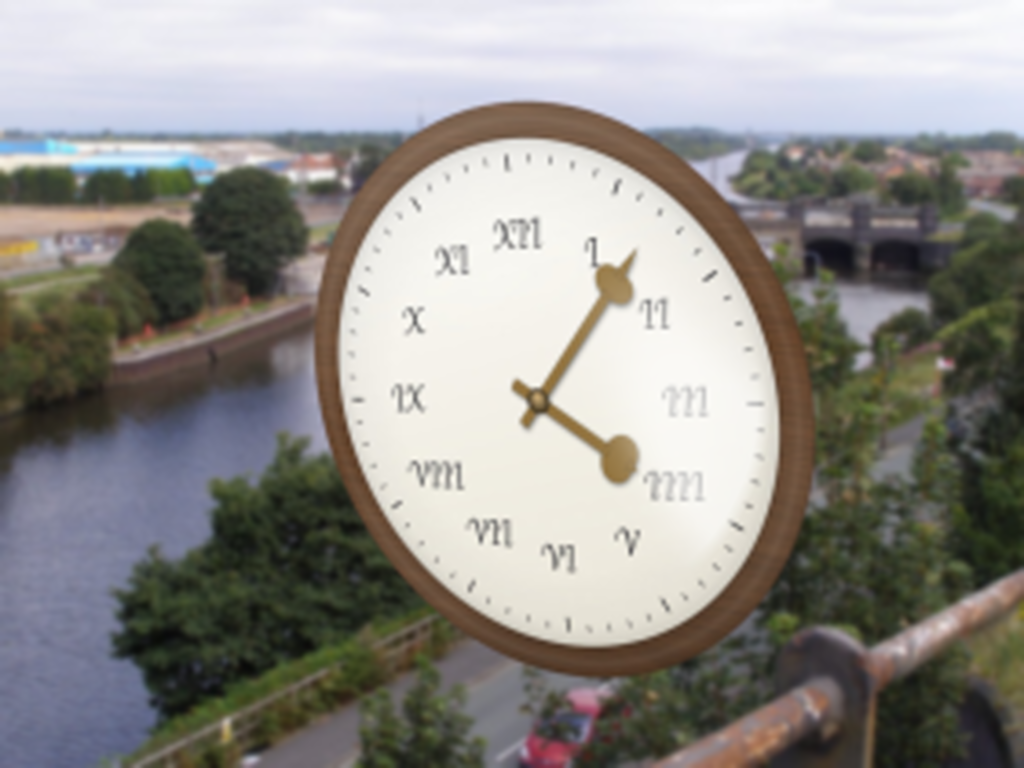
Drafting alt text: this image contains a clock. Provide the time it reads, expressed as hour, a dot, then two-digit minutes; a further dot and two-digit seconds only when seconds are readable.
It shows 4.07
